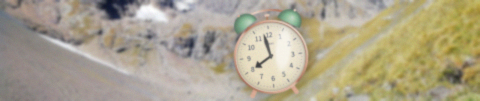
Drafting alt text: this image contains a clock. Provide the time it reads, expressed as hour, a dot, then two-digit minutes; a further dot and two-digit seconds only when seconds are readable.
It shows 7.58
